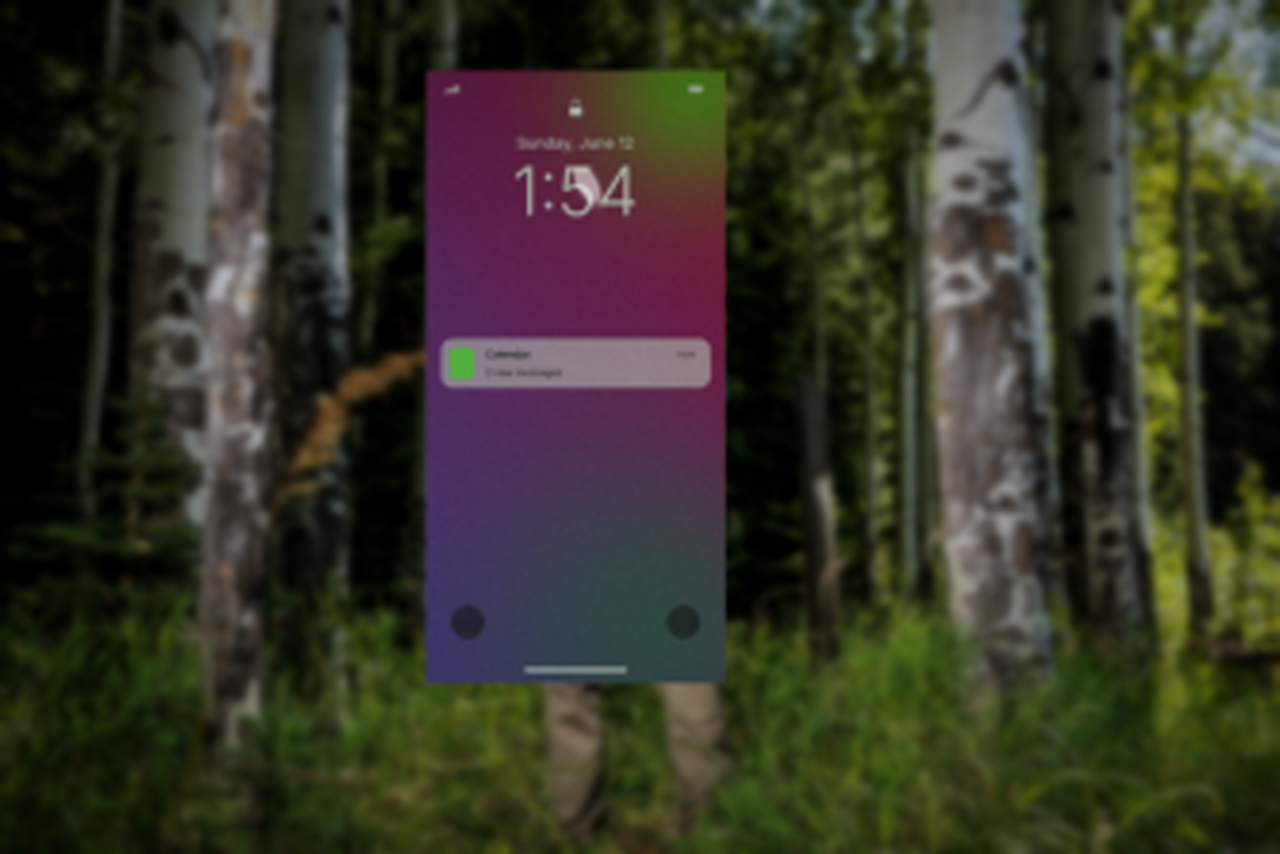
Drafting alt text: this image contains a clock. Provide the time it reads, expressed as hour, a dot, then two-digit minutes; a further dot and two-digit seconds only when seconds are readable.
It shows 1.54
